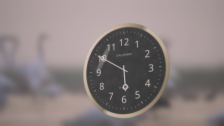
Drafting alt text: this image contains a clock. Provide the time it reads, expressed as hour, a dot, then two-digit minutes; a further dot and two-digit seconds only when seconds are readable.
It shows 5.50
